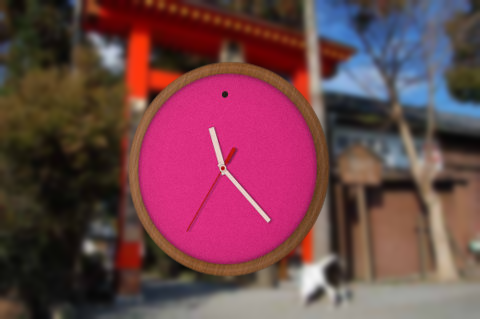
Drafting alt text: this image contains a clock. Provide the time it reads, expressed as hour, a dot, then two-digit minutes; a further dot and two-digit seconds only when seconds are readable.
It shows 11.22.35
